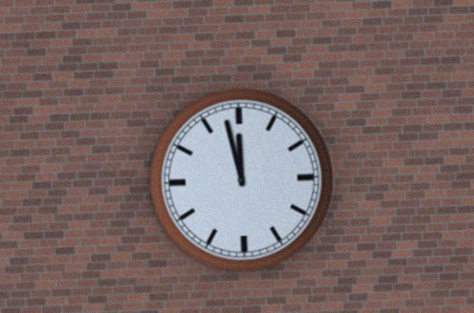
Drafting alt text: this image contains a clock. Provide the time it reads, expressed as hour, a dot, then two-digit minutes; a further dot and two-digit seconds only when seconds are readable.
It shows 11.58
